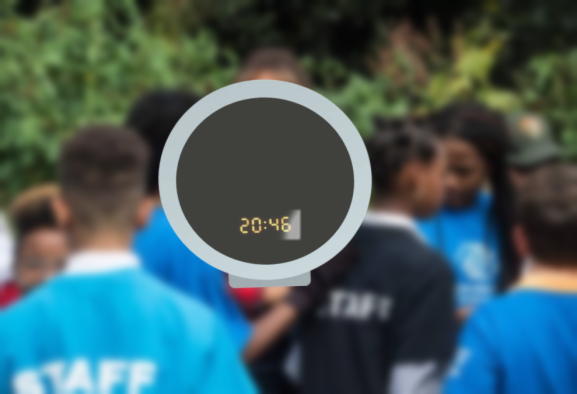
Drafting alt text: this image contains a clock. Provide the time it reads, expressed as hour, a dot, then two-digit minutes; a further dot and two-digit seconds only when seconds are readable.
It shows 20.46
